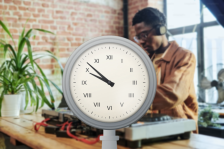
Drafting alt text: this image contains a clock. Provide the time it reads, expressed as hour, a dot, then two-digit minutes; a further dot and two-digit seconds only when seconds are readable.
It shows 9.52
